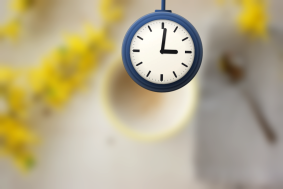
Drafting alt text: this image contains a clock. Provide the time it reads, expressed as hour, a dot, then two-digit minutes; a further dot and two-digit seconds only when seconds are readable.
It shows 3.01
